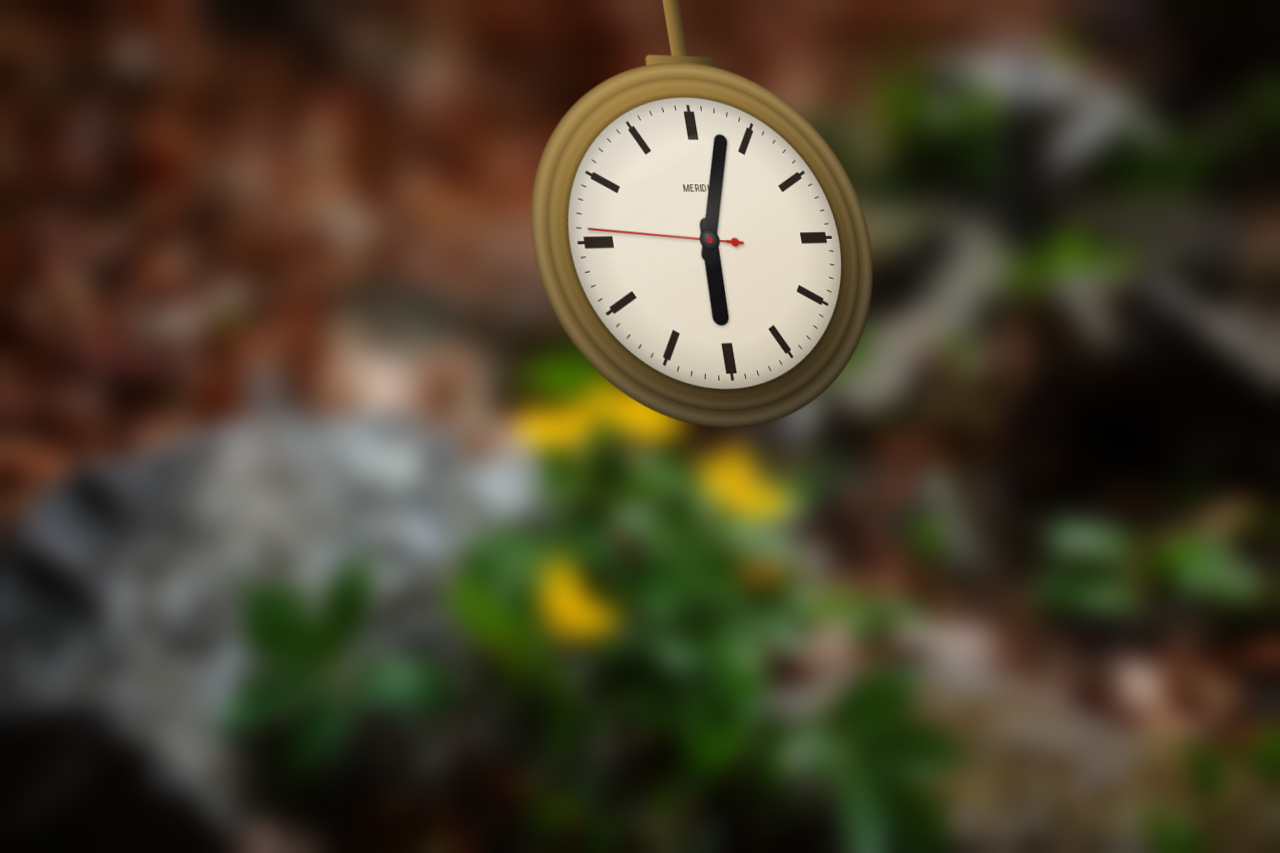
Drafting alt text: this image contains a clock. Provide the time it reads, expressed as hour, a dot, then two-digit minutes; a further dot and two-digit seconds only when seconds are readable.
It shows 6.02.46
